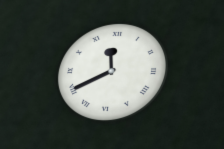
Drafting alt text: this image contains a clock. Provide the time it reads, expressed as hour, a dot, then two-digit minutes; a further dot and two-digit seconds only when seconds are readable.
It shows 11.40
